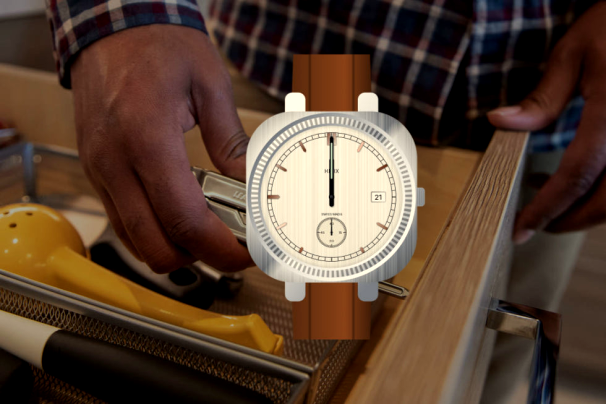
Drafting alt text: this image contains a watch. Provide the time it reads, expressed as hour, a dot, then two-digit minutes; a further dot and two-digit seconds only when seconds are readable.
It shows 12.00
